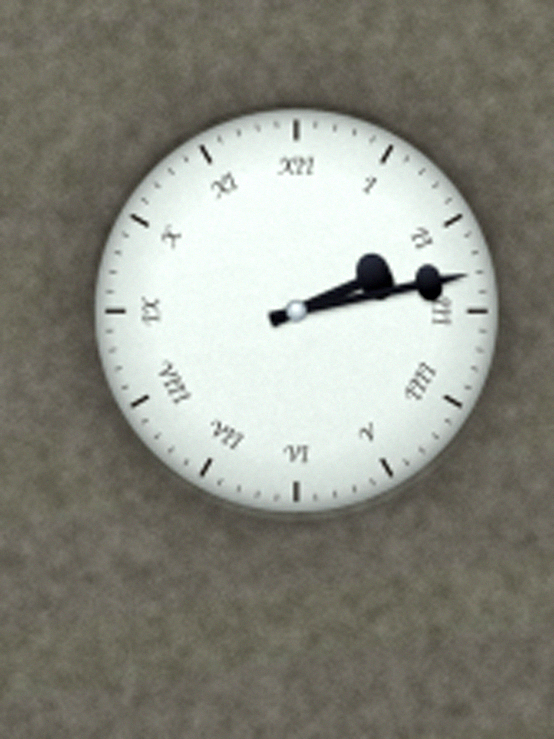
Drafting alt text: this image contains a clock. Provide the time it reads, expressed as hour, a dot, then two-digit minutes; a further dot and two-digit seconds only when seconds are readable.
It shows 2.13
